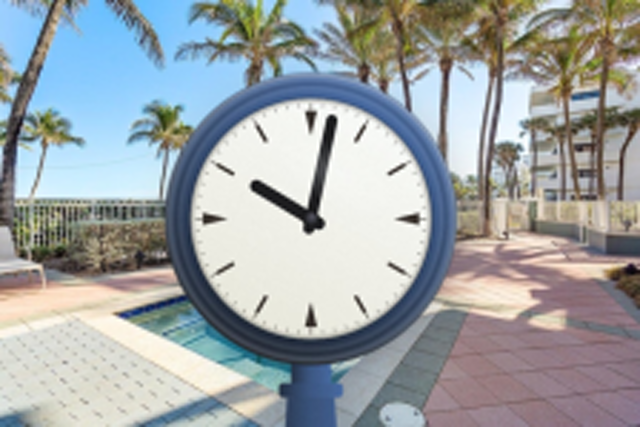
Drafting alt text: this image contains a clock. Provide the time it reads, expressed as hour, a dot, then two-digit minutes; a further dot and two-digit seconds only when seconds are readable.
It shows 10.02
